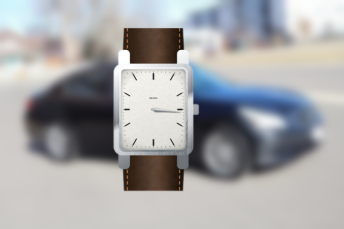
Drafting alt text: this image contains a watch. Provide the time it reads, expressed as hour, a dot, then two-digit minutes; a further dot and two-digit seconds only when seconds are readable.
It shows 3.16
